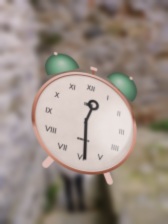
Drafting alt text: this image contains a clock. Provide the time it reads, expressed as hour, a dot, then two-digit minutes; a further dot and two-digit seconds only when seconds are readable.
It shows 12.29
